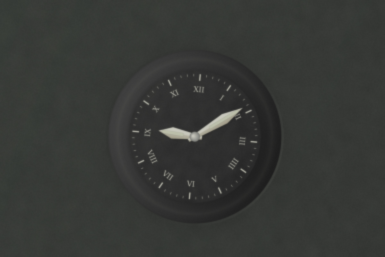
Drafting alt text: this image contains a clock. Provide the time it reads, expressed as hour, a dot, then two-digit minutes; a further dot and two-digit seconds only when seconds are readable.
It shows 9.09
